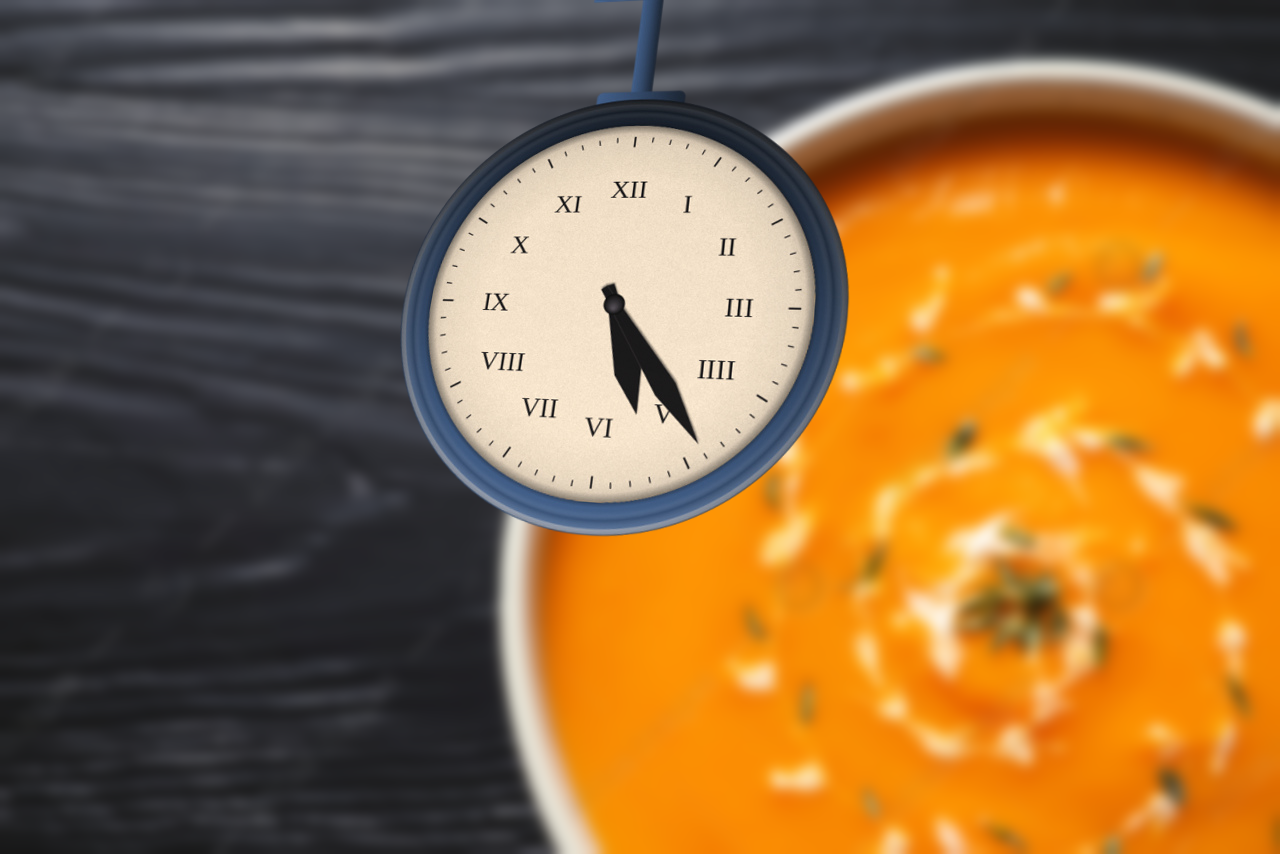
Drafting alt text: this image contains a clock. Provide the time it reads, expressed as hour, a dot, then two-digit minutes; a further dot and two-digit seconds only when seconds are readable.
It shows 5.24
